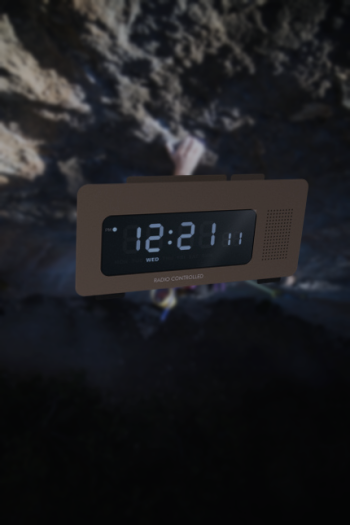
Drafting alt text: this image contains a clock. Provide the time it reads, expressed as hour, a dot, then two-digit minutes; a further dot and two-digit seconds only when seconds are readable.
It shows 12.21.11
